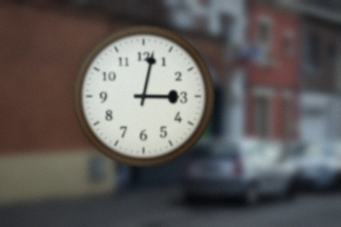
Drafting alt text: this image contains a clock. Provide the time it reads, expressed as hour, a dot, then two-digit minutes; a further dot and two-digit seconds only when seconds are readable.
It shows 3.02
